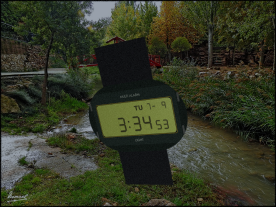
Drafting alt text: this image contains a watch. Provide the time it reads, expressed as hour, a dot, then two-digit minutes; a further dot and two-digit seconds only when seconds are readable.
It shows 3.34.53
